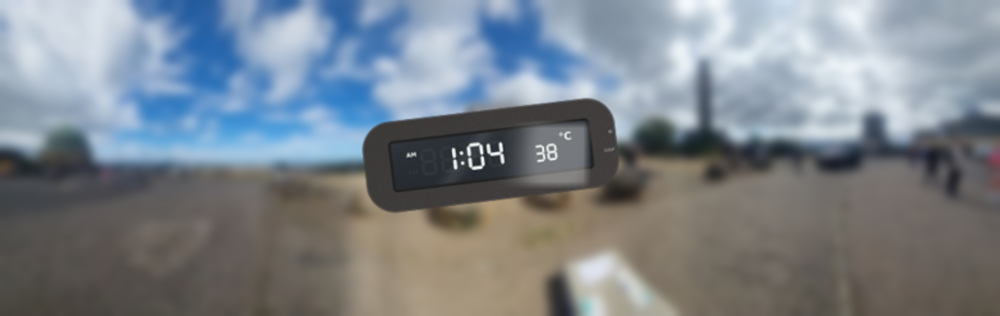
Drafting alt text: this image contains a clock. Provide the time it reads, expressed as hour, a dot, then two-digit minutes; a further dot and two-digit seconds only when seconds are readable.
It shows 1.04
